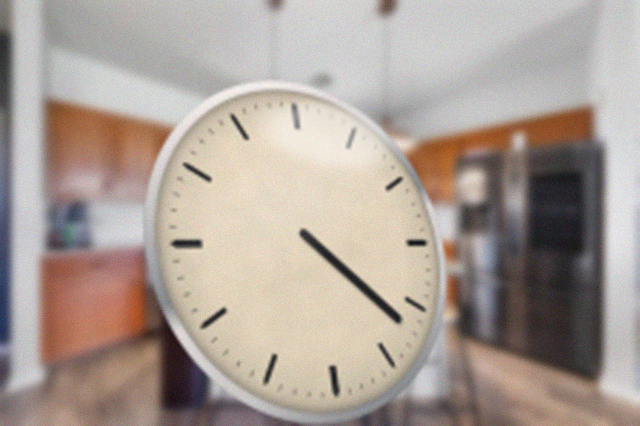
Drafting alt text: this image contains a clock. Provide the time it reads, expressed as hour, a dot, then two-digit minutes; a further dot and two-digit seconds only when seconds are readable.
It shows 4.22
